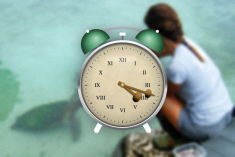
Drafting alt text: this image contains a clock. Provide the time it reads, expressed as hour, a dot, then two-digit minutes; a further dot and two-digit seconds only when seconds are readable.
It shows 4.18
